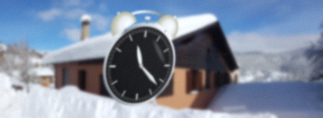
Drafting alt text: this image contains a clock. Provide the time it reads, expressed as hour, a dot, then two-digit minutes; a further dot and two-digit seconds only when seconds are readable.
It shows 11.22
